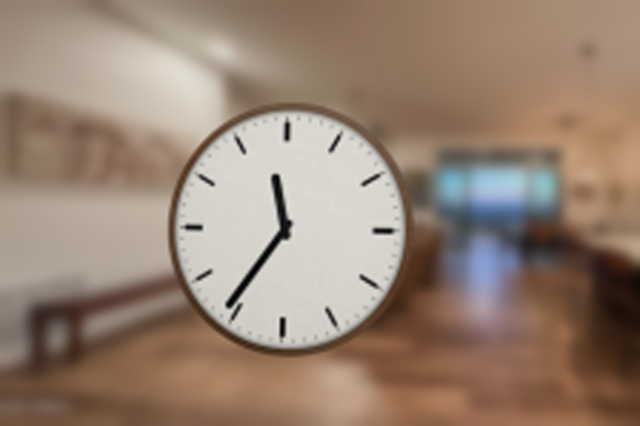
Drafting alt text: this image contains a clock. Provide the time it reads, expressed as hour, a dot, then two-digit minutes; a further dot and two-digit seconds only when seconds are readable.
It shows 11.36
